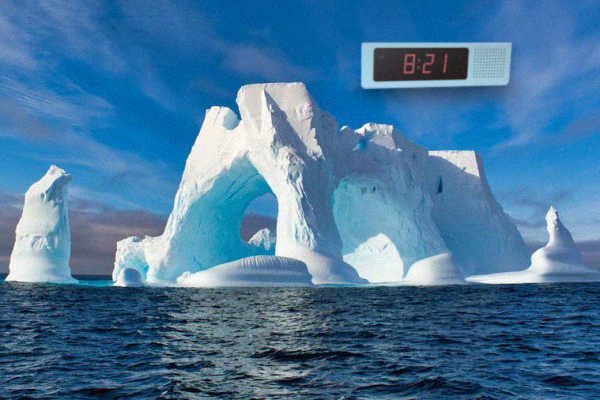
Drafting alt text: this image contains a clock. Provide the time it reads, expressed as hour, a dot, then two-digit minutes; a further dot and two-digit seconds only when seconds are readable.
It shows 8.21
